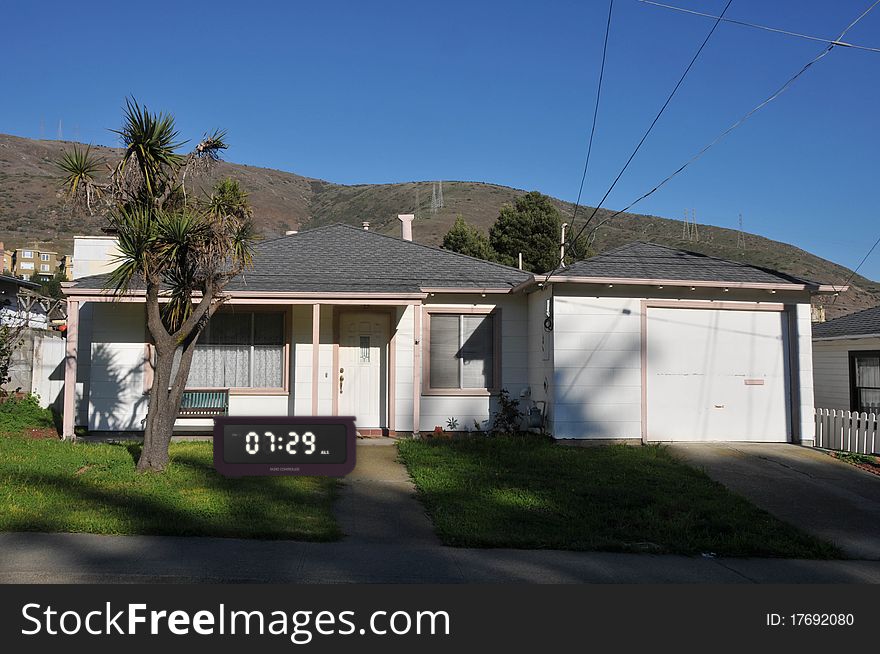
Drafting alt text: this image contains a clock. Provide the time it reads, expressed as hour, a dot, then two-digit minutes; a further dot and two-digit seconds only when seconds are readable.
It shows 7.29
